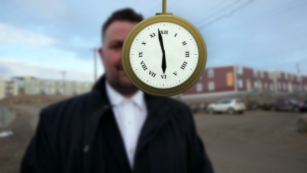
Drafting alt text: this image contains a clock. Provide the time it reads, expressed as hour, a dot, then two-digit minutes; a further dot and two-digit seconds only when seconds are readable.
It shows 5.58
